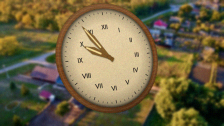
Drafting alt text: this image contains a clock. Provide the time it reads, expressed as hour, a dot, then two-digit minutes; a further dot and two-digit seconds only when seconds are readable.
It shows 9.54
